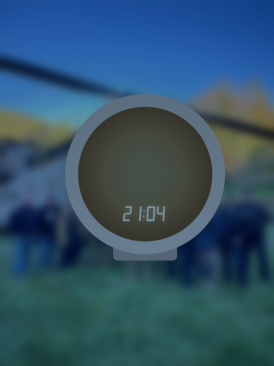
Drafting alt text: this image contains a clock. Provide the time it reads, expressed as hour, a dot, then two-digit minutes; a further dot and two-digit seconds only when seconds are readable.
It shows 21.04
